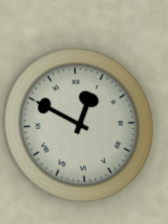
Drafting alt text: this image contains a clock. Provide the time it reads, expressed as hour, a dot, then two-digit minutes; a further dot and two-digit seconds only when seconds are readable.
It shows 12.50
